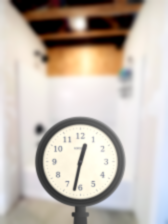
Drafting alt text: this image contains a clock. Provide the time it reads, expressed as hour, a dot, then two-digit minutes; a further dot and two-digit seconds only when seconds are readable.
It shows 12.32
